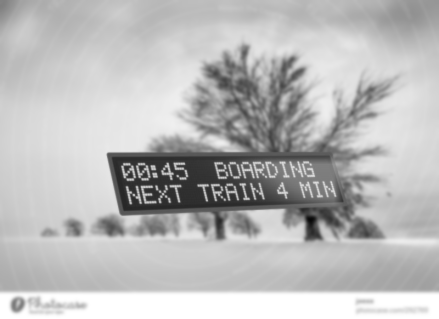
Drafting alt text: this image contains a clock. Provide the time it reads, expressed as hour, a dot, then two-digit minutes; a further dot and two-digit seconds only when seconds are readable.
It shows 0.45
